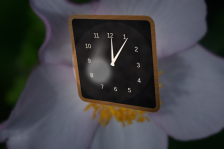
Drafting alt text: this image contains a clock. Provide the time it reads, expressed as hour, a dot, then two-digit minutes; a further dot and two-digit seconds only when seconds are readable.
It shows 12.06
